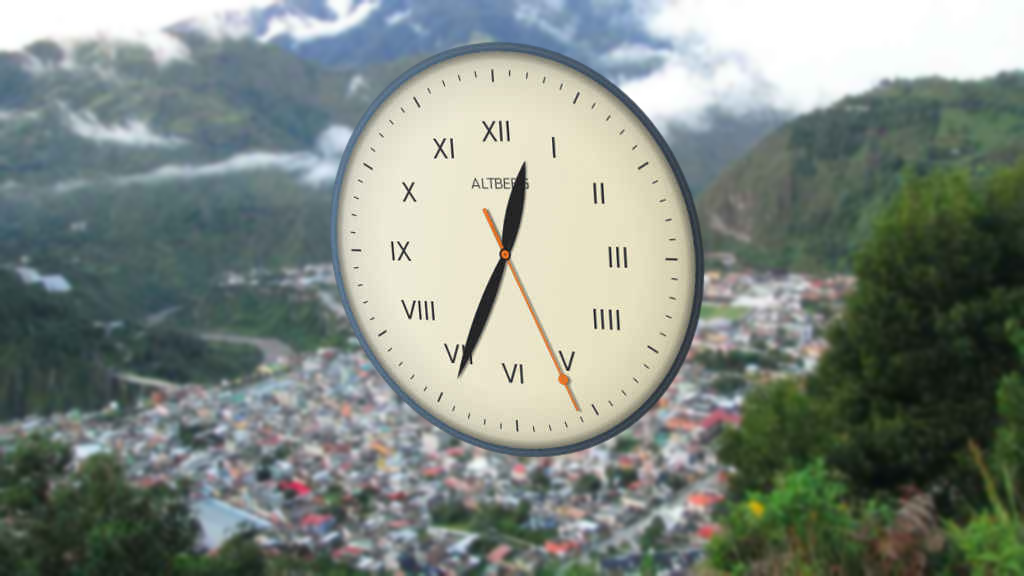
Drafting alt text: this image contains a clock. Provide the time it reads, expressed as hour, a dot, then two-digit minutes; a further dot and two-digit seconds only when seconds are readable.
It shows 12.34.26
